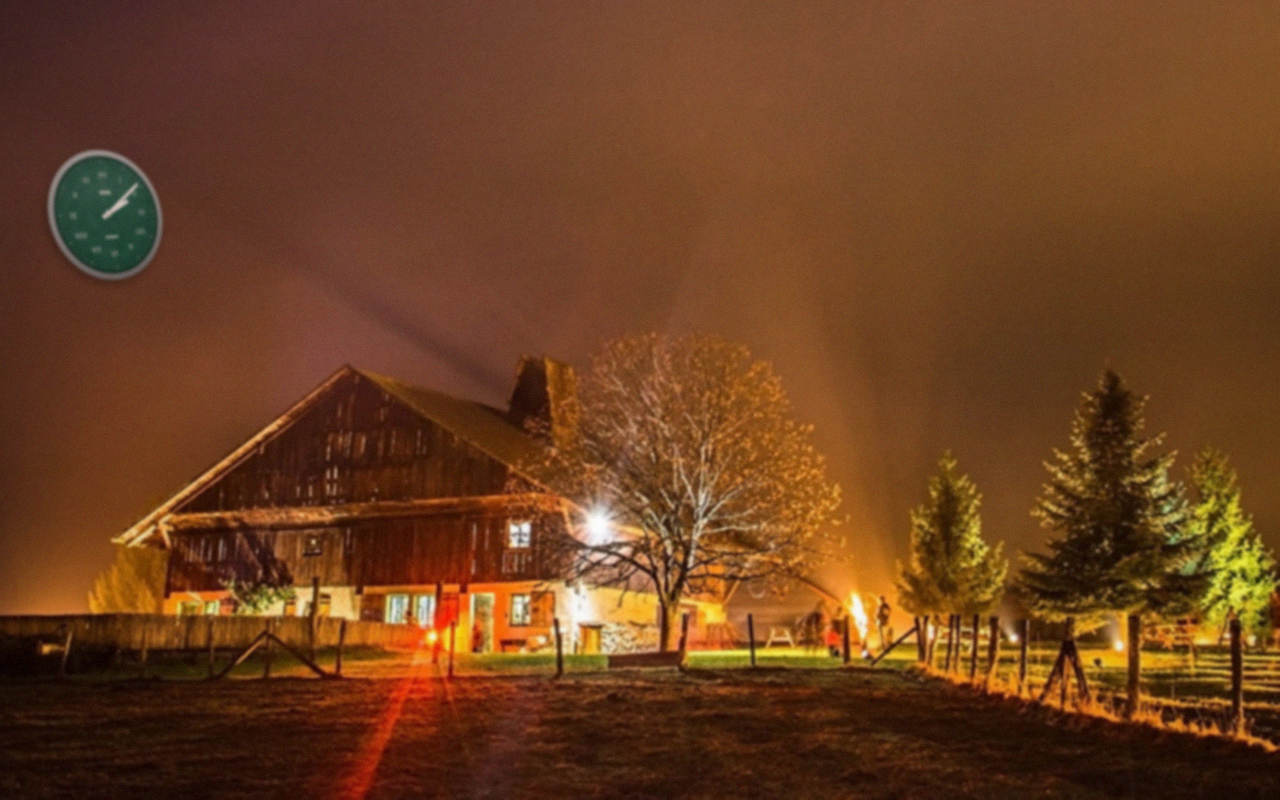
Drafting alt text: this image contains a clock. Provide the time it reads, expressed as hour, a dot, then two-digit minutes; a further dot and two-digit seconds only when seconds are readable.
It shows 2.09
